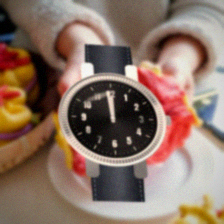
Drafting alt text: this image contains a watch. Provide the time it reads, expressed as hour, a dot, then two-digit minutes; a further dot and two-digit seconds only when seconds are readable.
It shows 11.59
